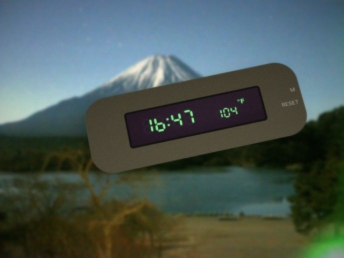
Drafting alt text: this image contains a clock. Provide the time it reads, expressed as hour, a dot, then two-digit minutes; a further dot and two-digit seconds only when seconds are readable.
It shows 16.47
